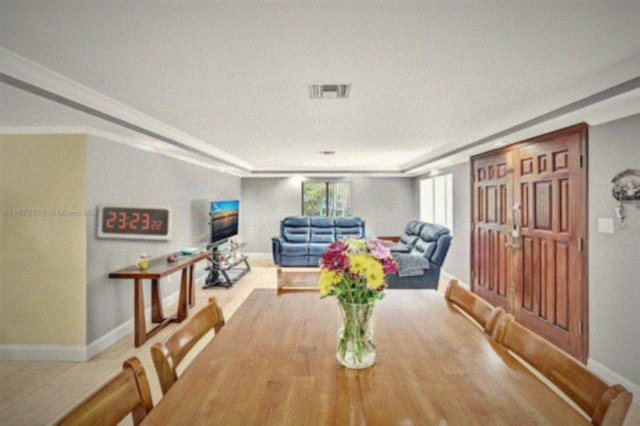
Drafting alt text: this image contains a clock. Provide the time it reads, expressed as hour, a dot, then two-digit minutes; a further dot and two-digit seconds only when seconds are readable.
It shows 23.23
